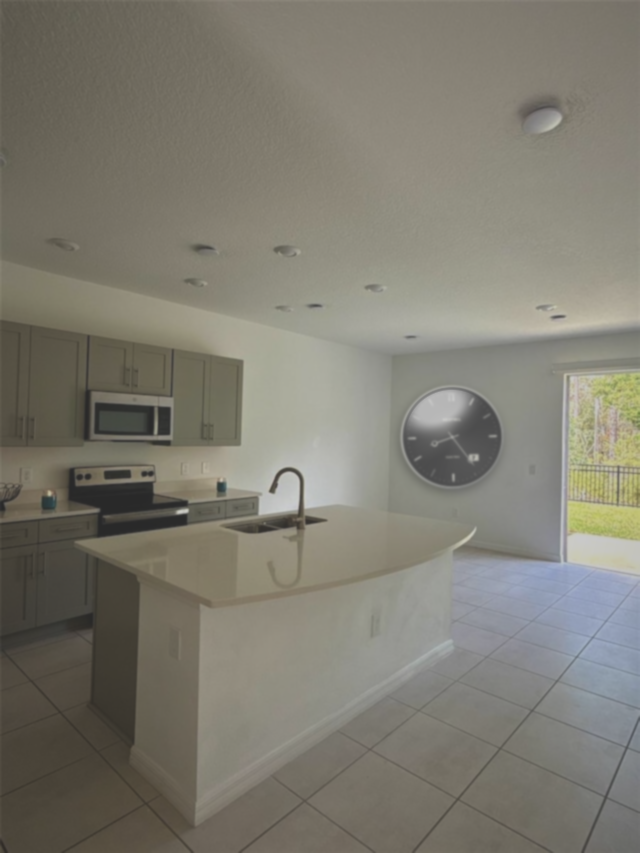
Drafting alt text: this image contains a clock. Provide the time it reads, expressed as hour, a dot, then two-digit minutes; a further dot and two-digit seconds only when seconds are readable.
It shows 8.24
